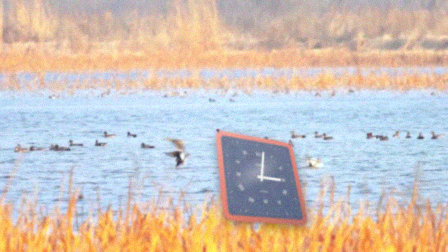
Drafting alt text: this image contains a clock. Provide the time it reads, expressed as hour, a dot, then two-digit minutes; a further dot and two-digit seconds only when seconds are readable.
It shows 3.02
